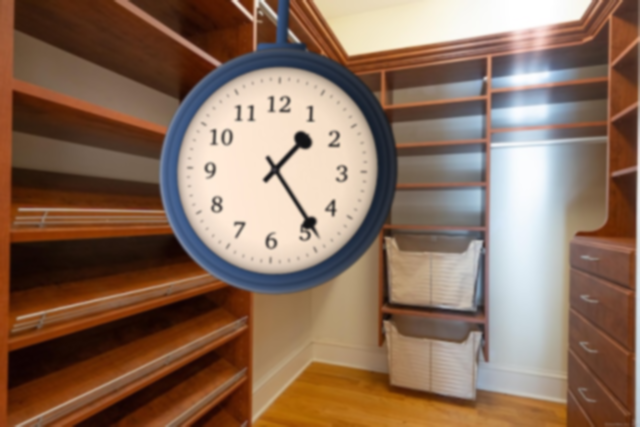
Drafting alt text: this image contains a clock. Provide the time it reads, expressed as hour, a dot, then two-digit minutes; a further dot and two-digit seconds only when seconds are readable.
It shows 1.24
